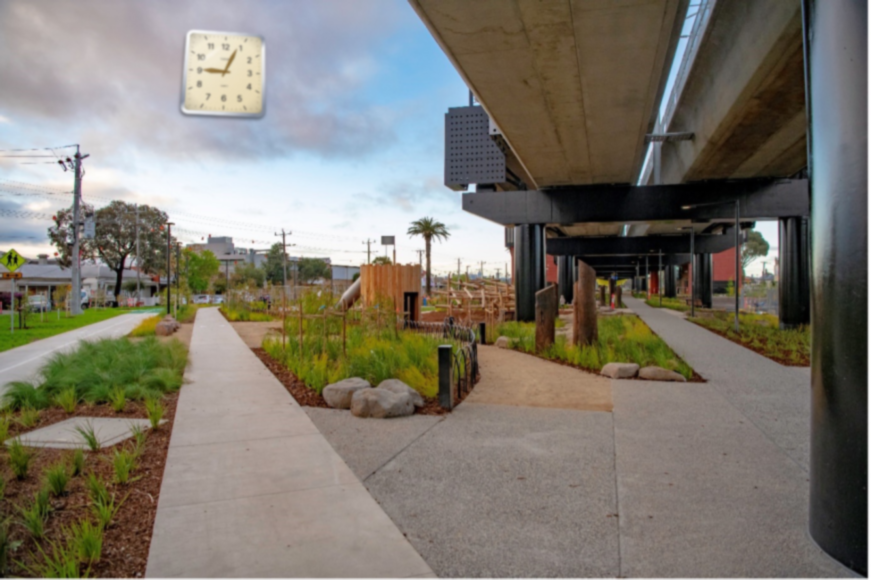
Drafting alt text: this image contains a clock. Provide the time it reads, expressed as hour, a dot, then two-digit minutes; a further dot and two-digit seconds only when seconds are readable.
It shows 9.04
